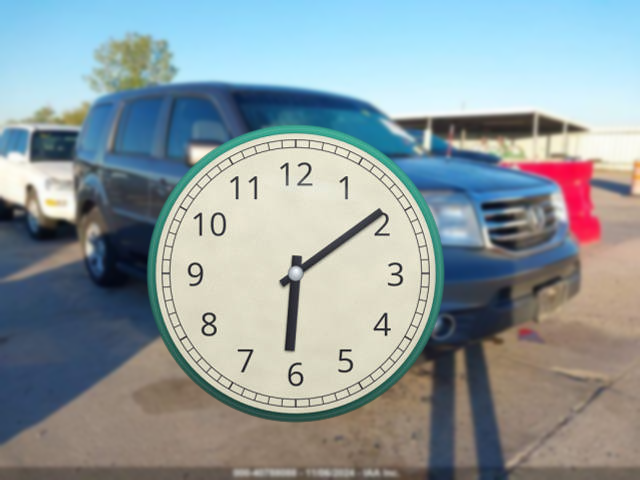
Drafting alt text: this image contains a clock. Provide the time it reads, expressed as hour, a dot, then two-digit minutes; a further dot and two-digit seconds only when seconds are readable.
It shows 6.09
